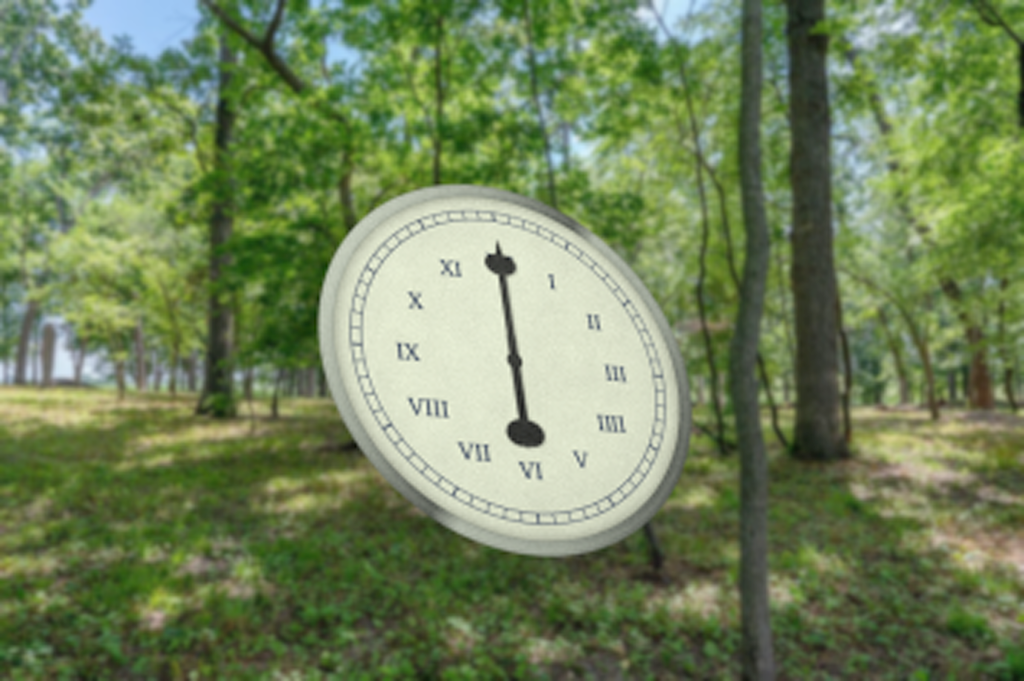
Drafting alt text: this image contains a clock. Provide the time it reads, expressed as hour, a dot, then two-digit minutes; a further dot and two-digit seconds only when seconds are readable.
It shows 6.00
